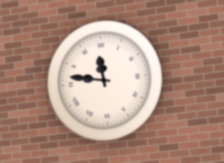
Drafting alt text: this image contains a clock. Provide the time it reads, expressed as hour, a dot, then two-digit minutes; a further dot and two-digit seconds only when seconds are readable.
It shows 11.47
